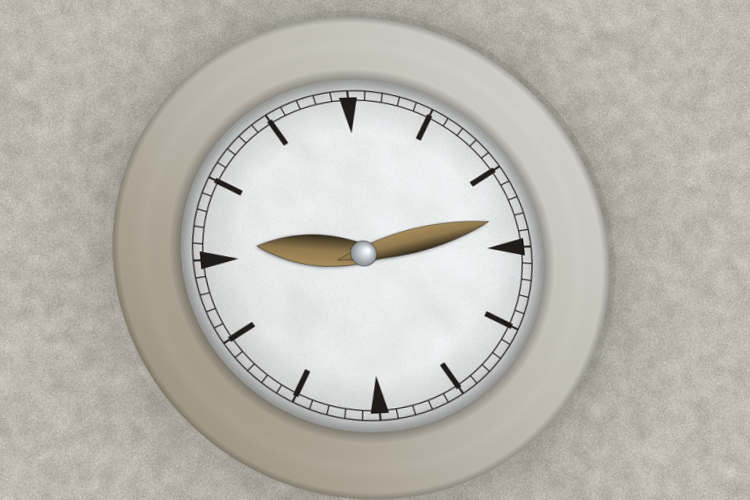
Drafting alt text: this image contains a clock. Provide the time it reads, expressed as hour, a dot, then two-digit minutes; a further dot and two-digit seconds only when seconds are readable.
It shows 9.13
